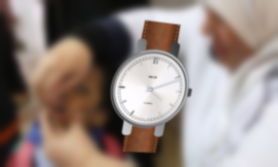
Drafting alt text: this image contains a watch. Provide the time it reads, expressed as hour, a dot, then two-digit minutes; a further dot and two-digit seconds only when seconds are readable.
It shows 4.11
